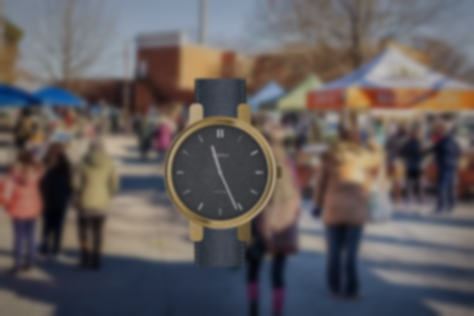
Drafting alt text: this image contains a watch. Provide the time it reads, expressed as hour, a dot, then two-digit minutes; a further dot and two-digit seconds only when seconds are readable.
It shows 11.26
